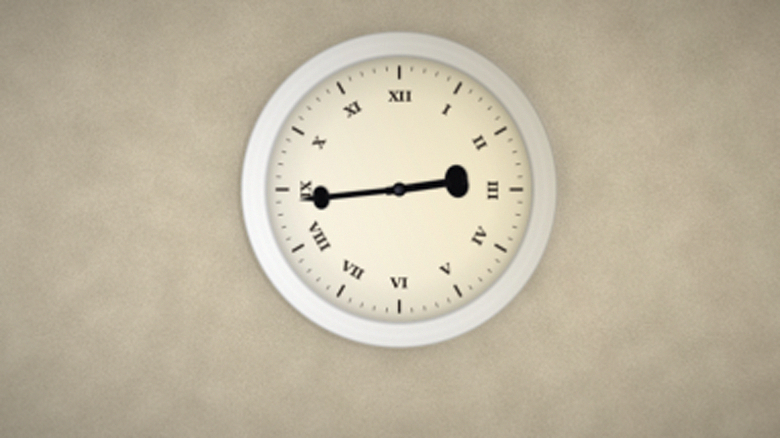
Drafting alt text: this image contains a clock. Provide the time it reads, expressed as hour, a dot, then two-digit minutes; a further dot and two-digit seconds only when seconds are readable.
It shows 2.44
